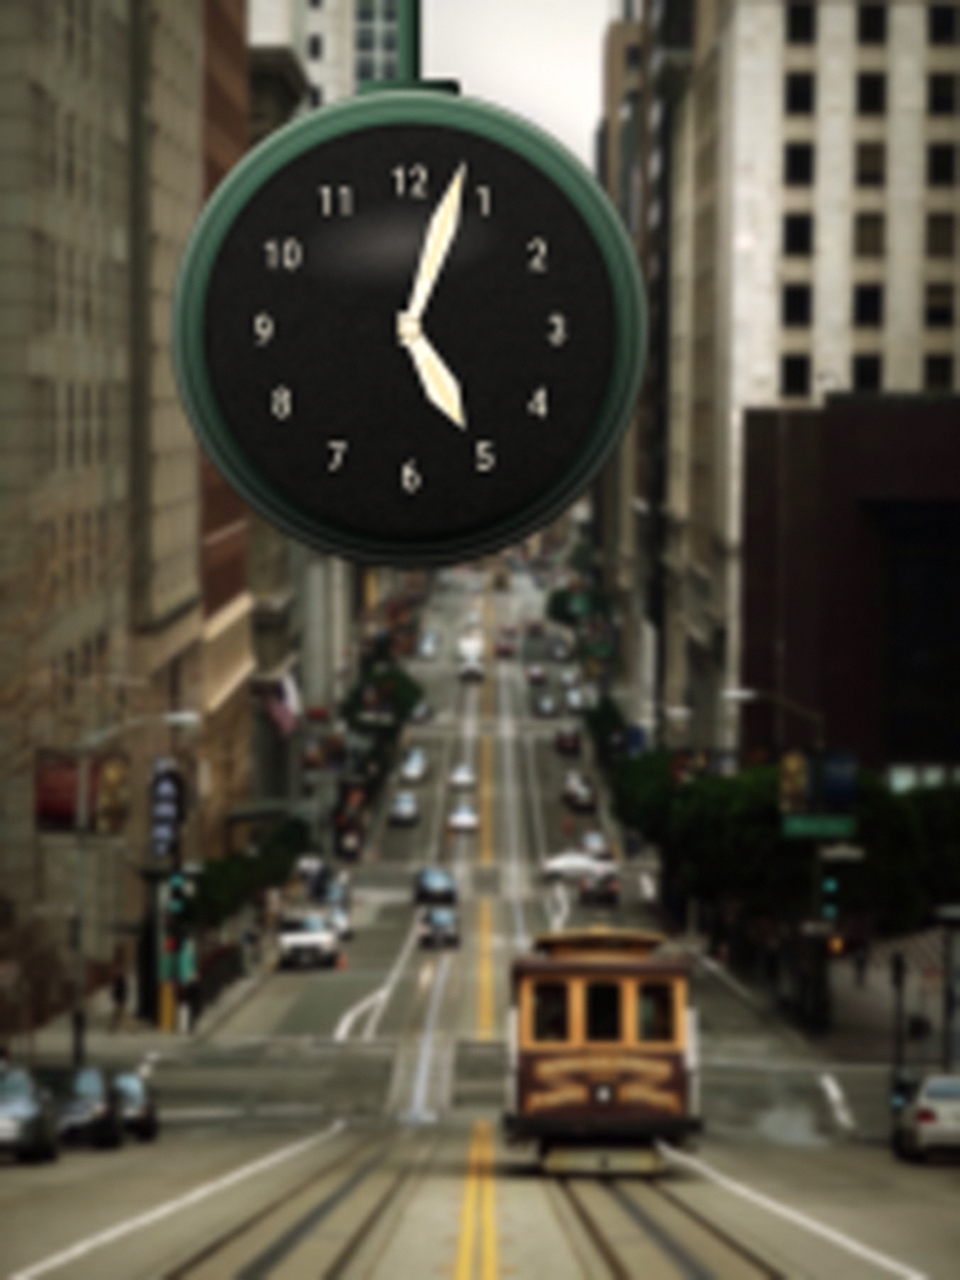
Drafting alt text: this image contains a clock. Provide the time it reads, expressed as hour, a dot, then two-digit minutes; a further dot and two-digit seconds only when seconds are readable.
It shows 5.03
